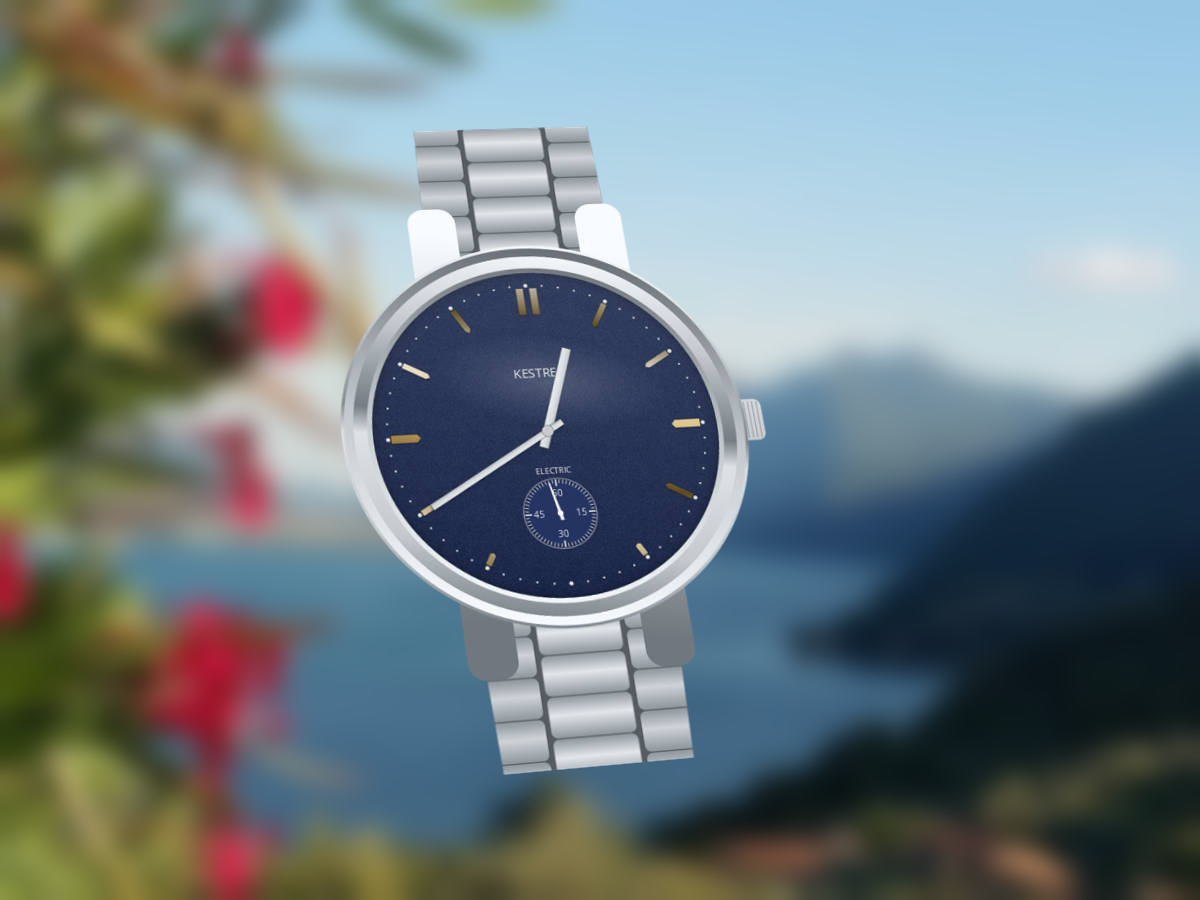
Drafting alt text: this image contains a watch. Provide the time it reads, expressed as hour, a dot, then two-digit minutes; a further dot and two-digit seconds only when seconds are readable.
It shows 12.39.58
